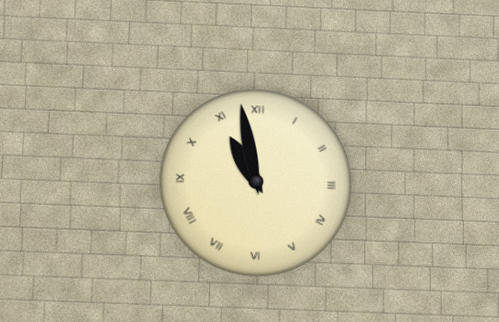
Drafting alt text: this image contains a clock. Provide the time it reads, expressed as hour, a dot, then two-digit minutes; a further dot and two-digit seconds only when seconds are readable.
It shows 10.58
